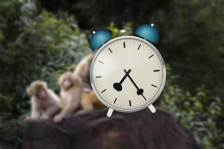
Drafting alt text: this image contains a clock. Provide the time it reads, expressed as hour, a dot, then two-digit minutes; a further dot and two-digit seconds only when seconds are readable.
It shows 7.25
